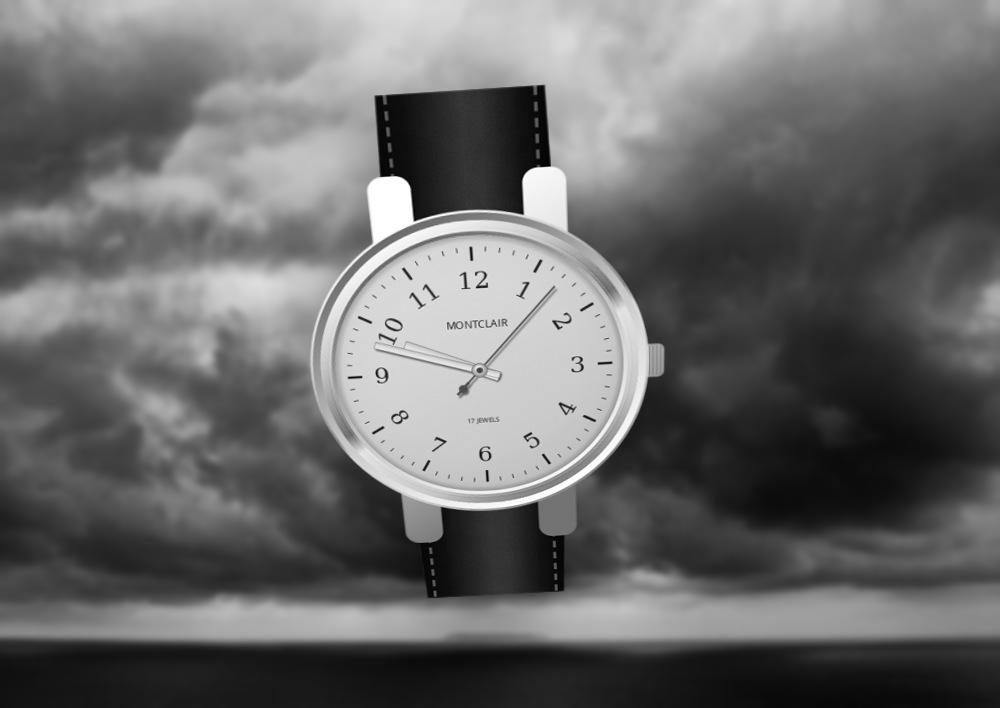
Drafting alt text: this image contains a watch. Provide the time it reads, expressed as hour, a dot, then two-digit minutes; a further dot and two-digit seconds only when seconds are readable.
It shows 9.48.07
